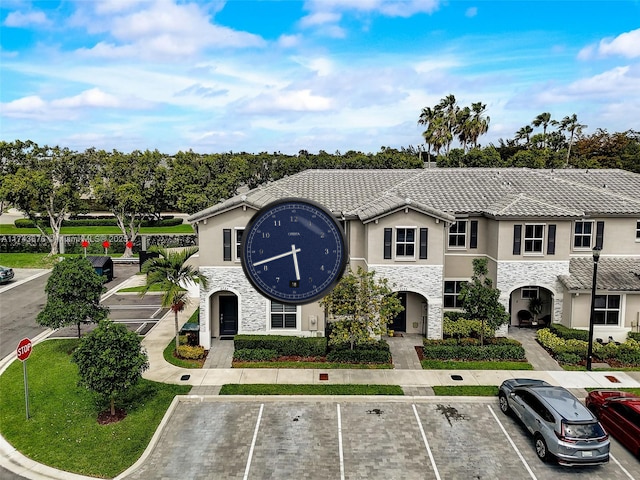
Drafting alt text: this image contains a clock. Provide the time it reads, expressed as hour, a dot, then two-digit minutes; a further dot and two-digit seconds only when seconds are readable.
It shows 5.42
